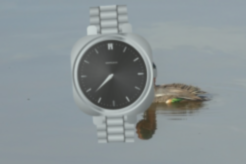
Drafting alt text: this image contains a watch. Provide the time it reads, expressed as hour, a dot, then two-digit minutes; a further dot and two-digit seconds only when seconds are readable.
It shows 7.38
